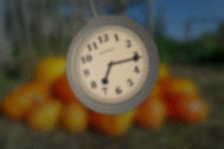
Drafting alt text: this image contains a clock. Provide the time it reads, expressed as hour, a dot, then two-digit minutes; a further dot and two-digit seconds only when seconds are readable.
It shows 7.16
